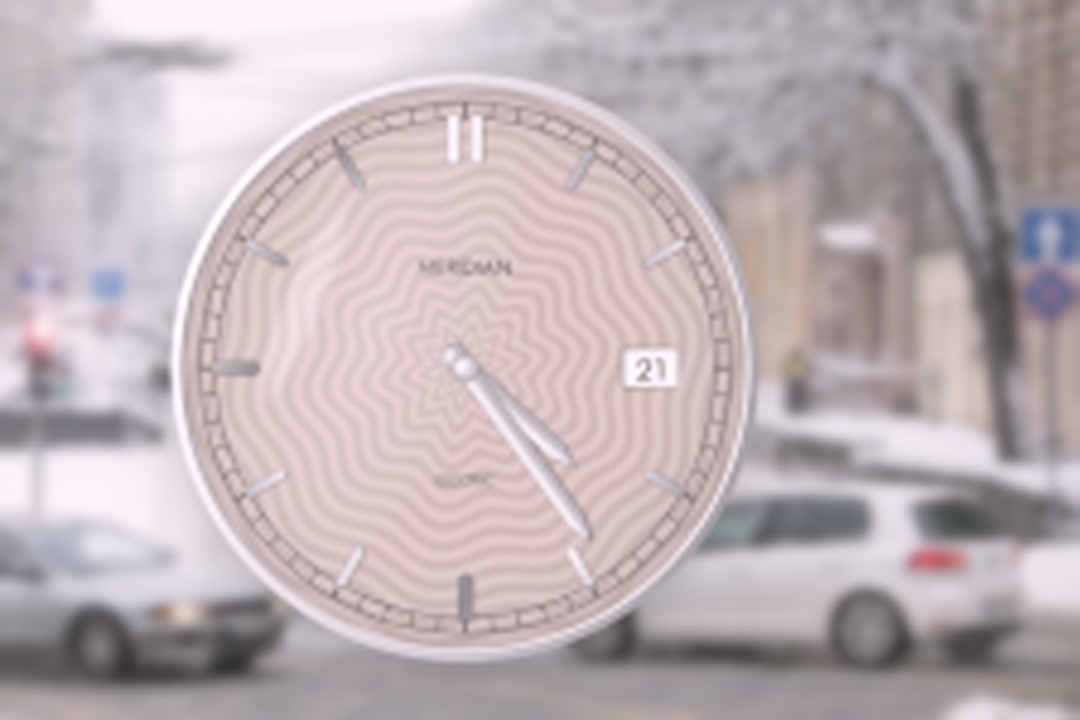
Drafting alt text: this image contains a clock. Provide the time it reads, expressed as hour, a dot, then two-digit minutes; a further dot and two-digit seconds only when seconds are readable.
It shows 4.24
